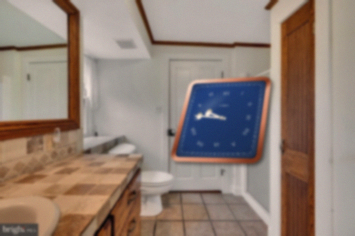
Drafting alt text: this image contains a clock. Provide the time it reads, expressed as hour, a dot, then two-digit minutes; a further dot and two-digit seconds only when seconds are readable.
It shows 9.46
